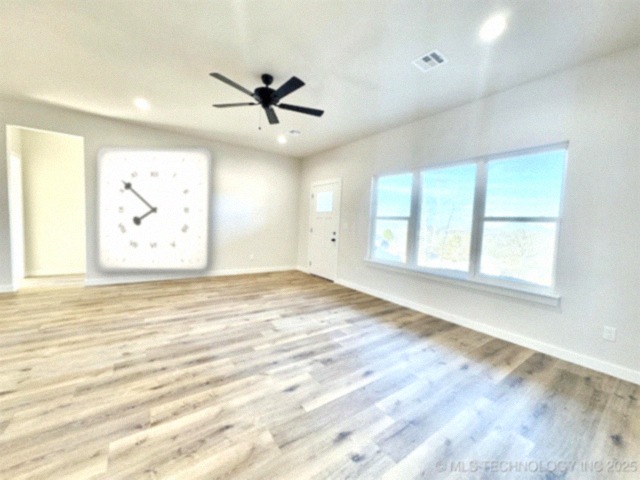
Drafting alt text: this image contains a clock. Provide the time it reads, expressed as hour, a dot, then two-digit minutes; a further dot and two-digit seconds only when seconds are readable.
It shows 7.52
